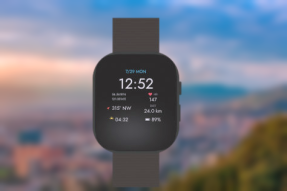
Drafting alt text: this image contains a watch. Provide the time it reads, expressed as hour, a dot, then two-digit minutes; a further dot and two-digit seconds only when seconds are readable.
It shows 12.52
